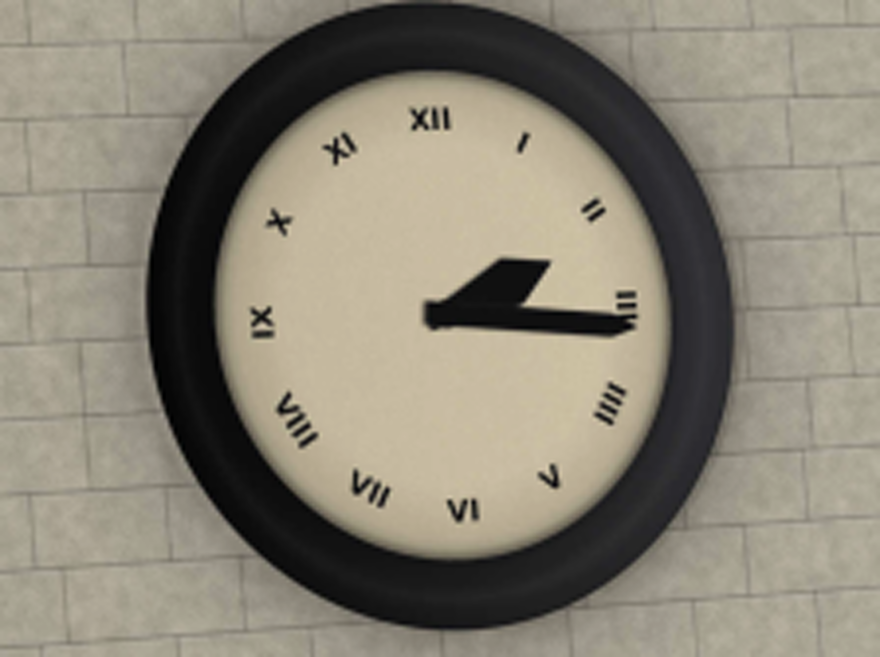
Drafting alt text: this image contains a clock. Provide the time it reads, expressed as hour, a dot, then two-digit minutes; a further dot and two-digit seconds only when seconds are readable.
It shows 2.16
